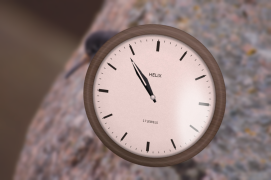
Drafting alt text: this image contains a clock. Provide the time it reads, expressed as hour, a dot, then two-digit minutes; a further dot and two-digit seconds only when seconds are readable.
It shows 10.54
